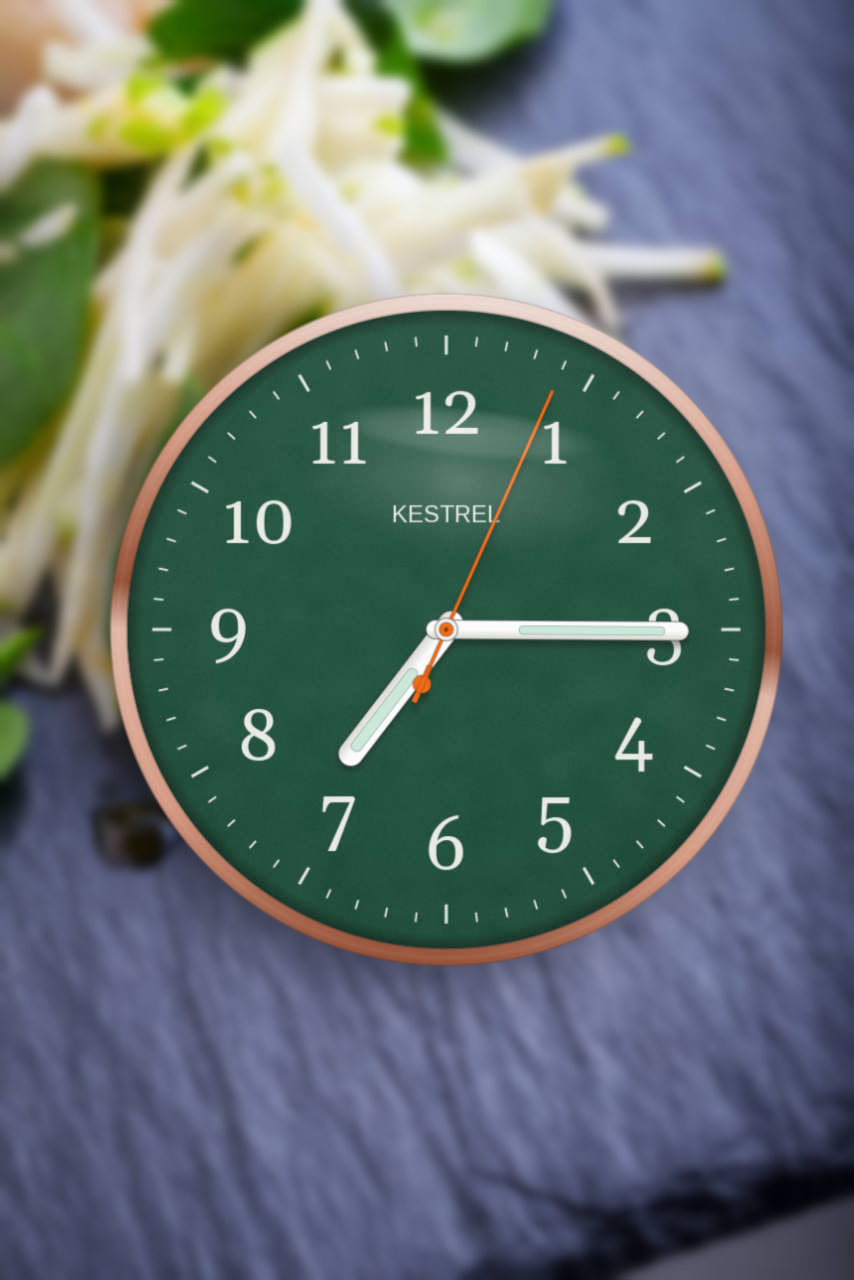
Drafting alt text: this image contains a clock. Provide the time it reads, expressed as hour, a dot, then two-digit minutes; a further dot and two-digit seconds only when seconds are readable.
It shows 7.15.04
